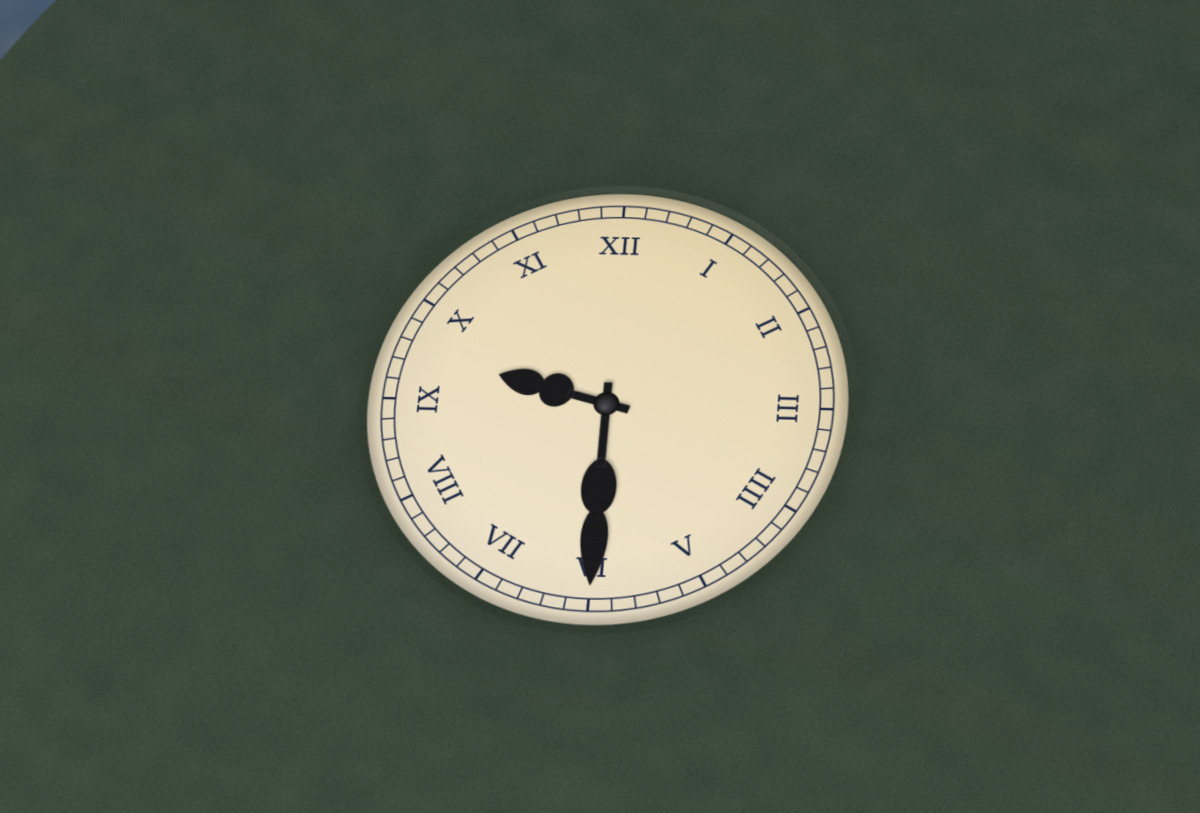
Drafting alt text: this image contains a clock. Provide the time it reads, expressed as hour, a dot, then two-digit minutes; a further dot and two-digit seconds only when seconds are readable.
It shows 9.30
